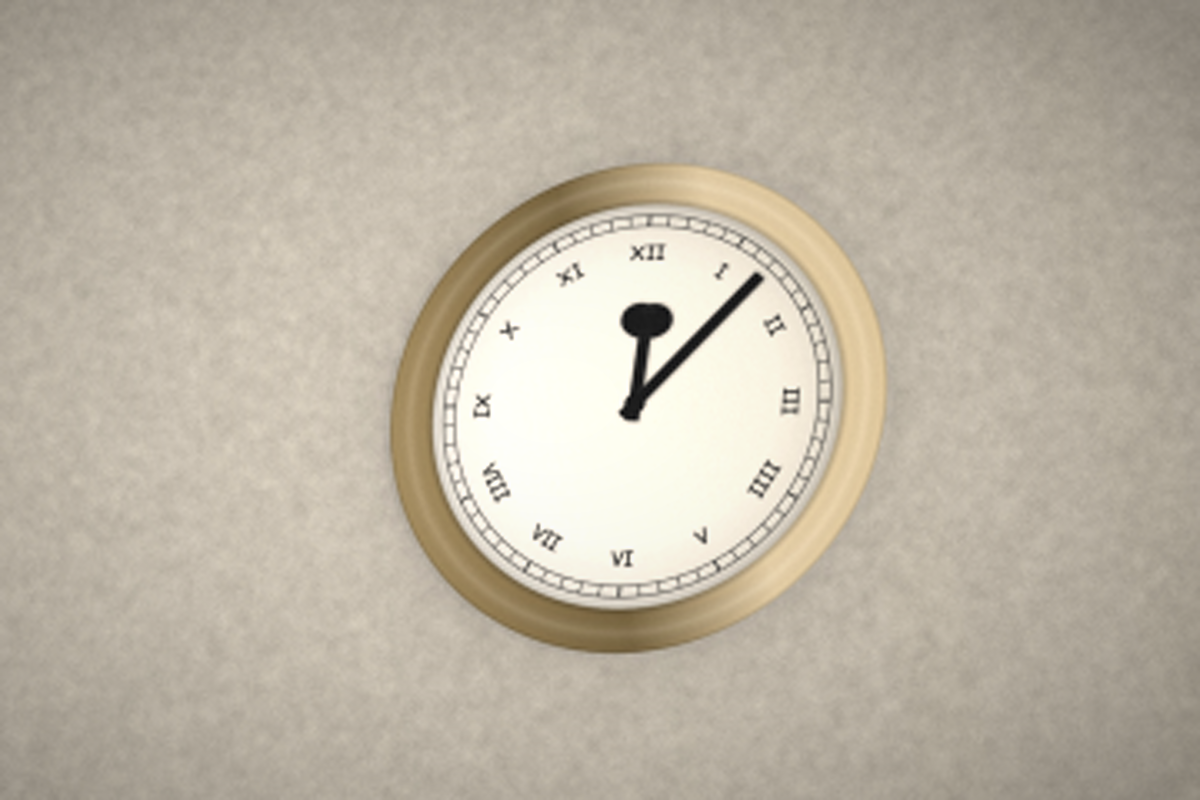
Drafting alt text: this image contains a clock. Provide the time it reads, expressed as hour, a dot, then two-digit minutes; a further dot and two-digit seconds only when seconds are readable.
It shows 12.07
